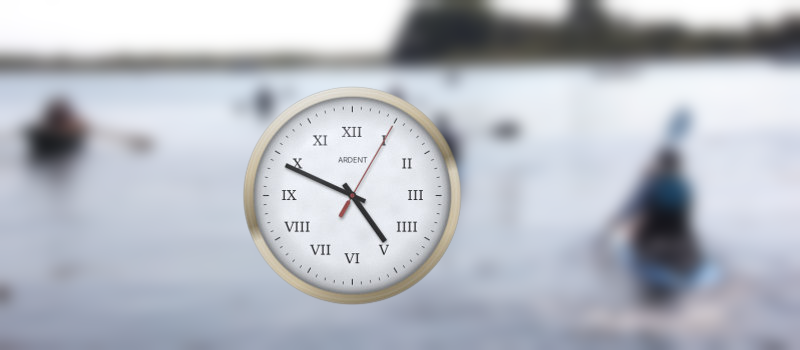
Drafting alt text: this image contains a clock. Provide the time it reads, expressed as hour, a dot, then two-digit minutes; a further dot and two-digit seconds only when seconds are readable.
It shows 4.49.05
